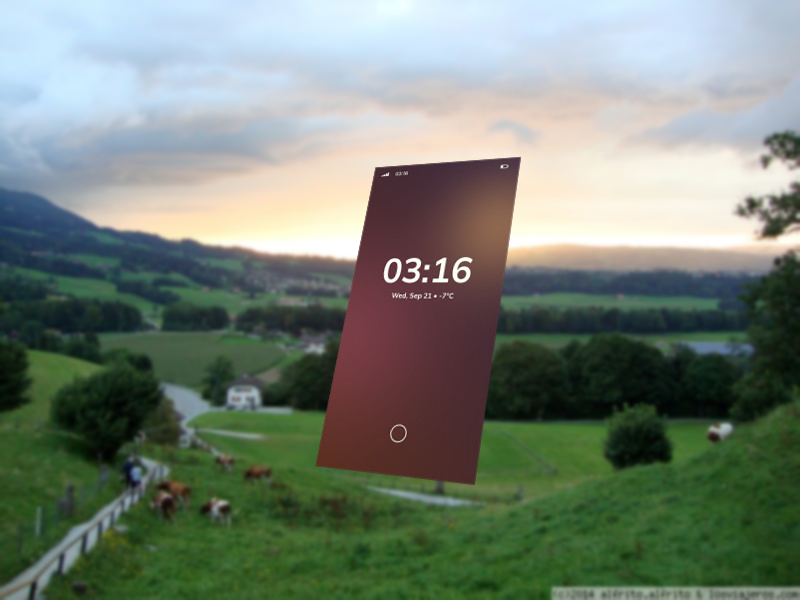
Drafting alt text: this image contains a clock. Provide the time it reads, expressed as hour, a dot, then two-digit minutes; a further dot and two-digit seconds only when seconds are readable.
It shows 3.16
